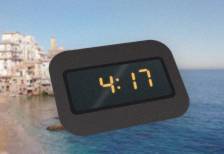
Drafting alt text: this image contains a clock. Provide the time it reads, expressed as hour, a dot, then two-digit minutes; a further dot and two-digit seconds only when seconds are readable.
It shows 4.17
